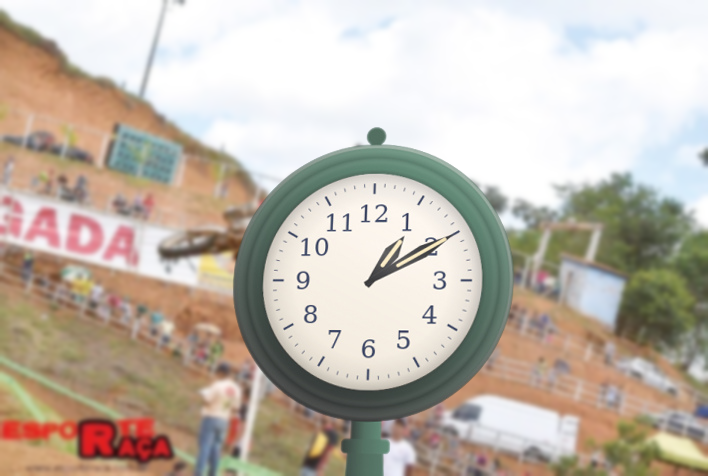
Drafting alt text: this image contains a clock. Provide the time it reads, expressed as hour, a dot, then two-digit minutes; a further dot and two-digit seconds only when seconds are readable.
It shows 1.10
